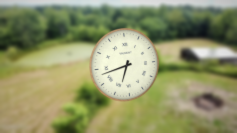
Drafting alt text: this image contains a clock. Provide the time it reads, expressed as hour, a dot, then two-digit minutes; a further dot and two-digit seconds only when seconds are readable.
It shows 6.43
